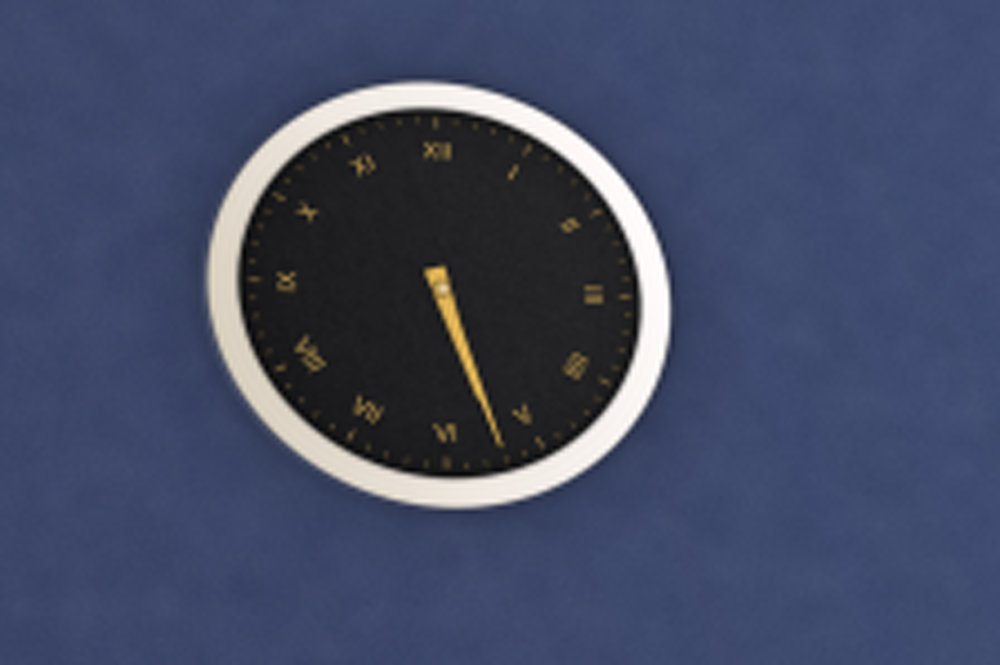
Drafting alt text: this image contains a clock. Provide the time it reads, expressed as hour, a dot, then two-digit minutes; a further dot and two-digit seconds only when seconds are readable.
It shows 5.27
